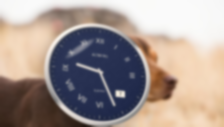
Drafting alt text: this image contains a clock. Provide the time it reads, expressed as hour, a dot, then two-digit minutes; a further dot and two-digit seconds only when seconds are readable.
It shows 9.26
